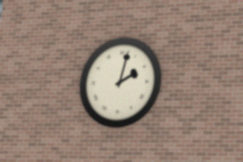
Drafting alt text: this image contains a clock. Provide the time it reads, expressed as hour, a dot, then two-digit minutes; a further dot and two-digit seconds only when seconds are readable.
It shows 2.02
